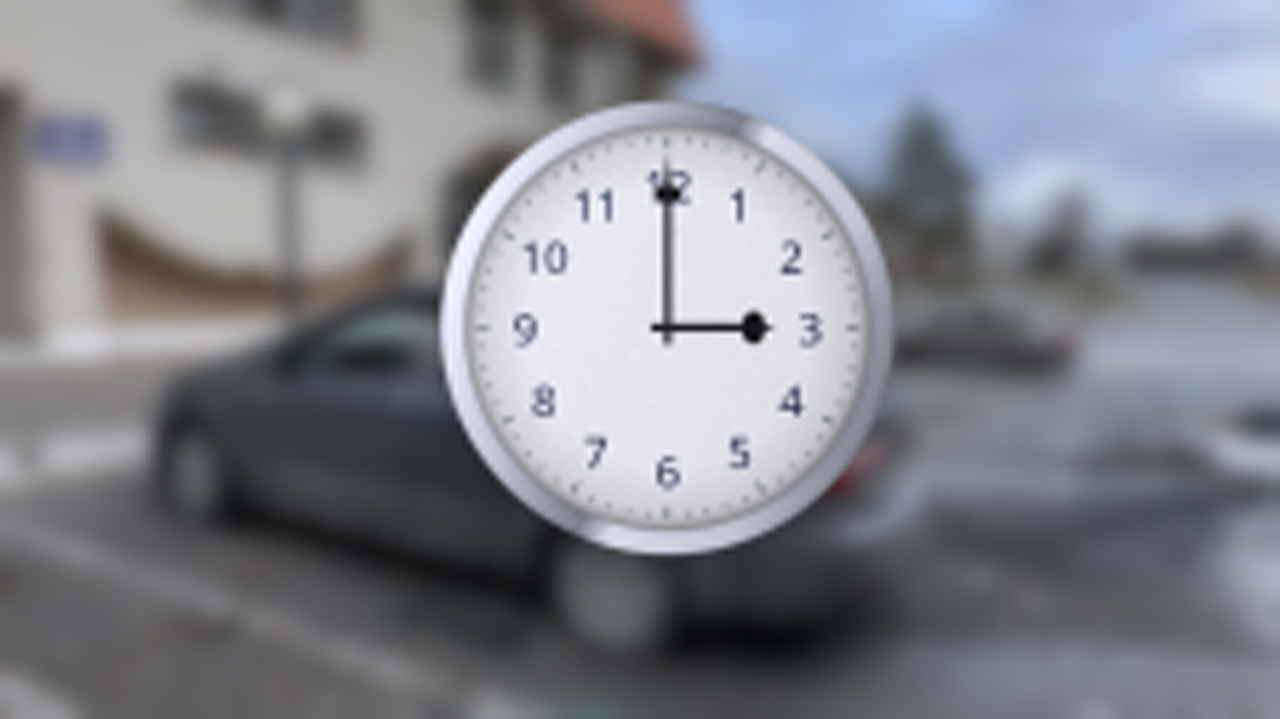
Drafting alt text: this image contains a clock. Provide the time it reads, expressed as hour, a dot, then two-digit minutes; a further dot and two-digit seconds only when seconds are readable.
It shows 3.00
